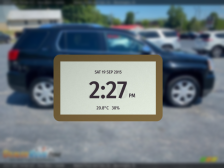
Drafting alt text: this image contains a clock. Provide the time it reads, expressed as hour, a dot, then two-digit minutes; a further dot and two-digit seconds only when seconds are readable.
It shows 2.27
